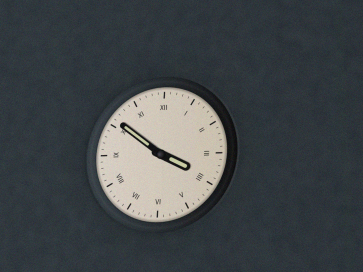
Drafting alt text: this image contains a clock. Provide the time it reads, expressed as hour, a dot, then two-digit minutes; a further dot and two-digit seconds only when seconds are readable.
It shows 3.51
